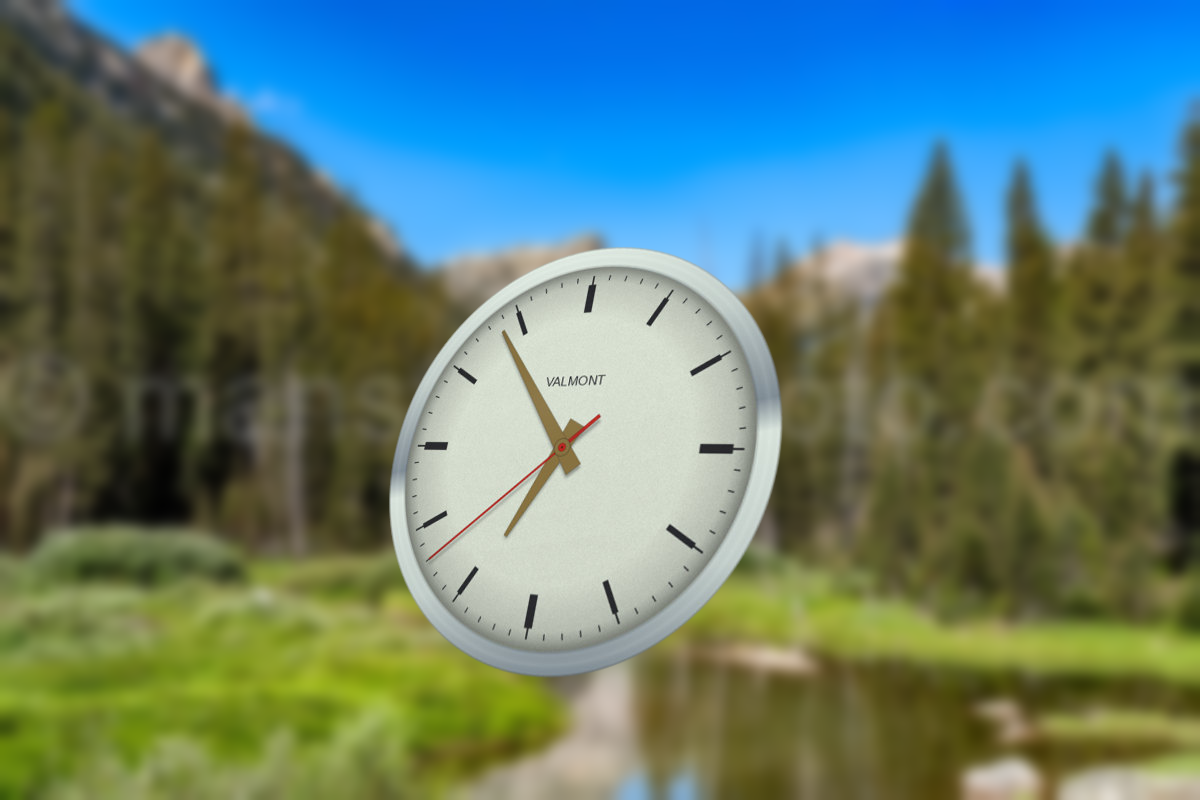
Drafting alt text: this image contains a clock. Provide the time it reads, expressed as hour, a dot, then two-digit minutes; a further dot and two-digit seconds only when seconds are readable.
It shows 6.53.38
